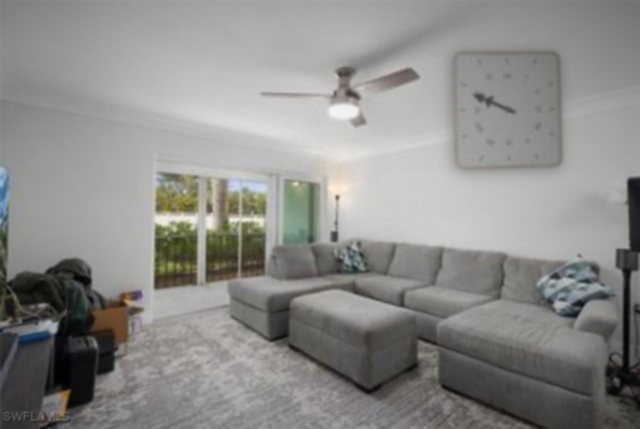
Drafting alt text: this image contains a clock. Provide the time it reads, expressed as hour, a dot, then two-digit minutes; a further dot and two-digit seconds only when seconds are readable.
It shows 9.49
